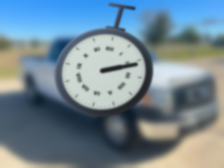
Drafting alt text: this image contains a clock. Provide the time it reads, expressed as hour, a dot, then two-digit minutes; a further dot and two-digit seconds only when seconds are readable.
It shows 2.11
